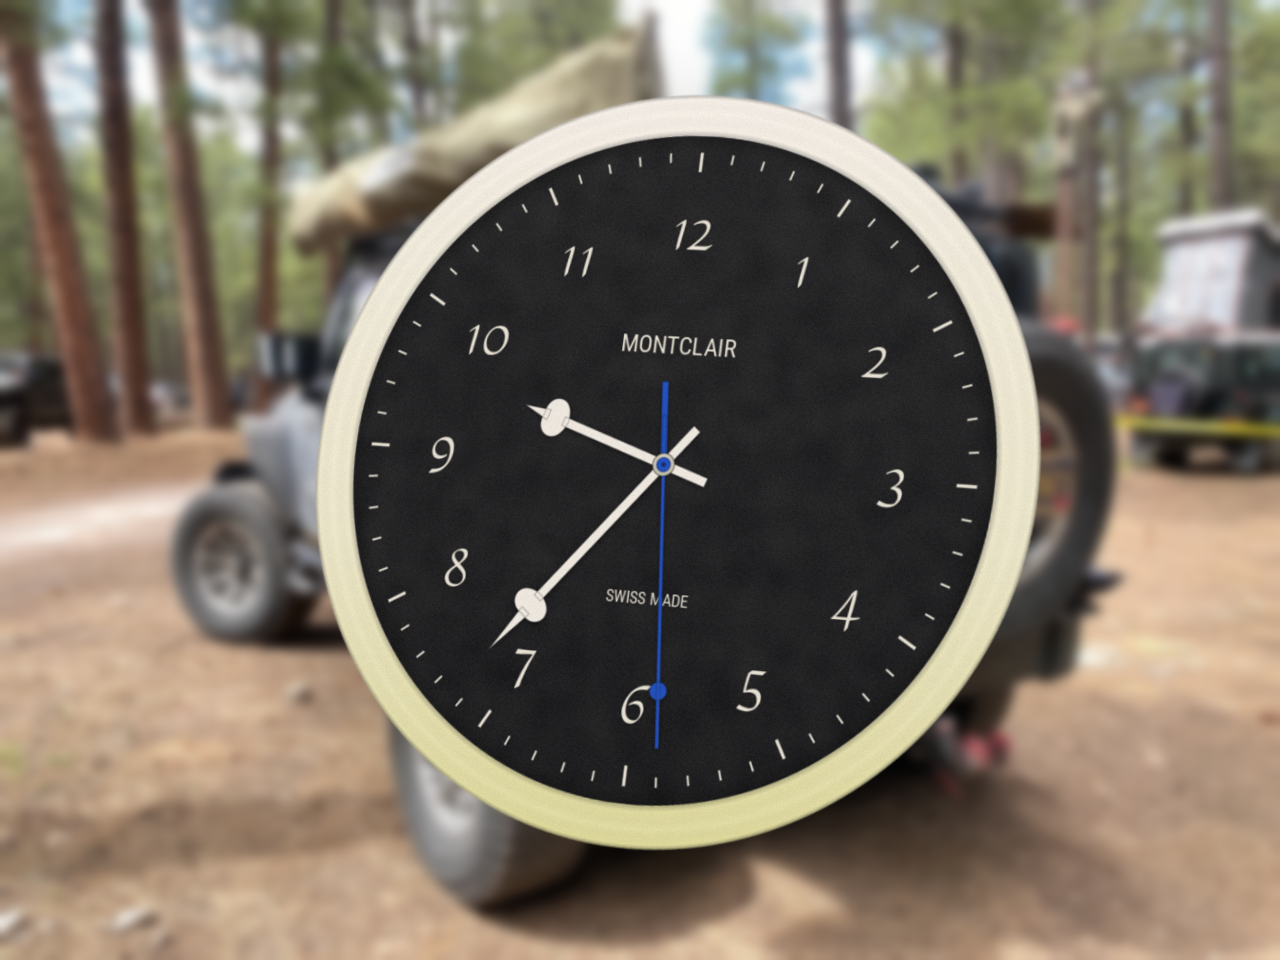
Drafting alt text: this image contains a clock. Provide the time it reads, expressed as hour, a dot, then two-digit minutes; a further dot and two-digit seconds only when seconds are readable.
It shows 9.36.29
